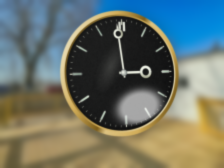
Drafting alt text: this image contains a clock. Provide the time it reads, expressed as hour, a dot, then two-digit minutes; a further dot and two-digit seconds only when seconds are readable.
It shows 2.59
